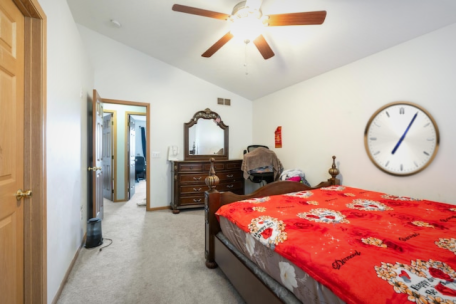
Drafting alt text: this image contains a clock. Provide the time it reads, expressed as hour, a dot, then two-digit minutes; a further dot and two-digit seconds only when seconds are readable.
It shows 7.05
